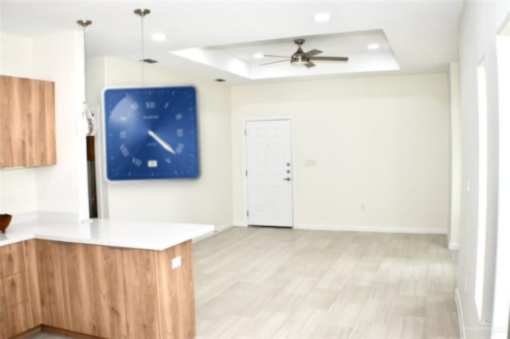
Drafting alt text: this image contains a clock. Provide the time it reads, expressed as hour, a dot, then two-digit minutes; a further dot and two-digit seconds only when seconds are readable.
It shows 4.22
